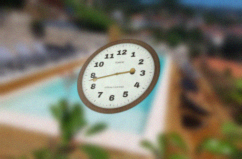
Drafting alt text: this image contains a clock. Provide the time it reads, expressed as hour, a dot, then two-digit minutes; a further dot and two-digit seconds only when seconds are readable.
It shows 2.43
